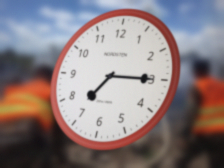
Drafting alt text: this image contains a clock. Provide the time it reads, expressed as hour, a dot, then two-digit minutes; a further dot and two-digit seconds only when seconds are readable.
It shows 7.15
